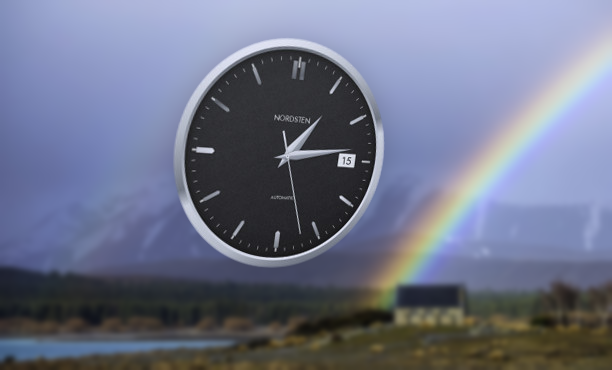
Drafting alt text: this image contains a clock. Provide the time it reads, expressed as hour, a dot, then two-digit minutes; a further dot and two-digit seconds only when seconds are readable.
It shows 1.13.27
